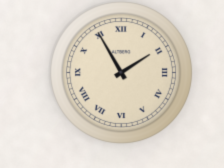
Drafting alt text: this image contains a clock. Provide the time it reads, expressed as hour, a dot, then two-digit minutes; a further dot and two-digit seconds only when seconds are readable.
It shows 1.55
